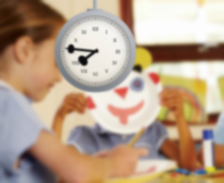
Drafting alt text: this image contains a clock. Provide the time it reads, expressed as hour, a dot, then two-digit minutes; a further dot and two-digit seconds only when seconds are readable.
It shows 7.46
